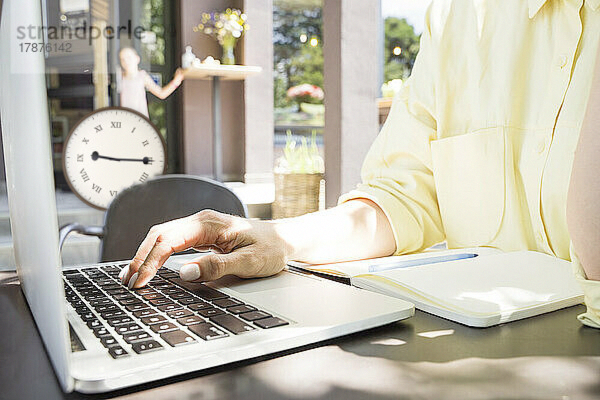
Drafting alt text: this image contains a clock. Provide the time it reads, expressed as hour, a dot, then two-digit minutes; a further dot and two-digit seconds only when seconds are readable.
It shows 9.15
